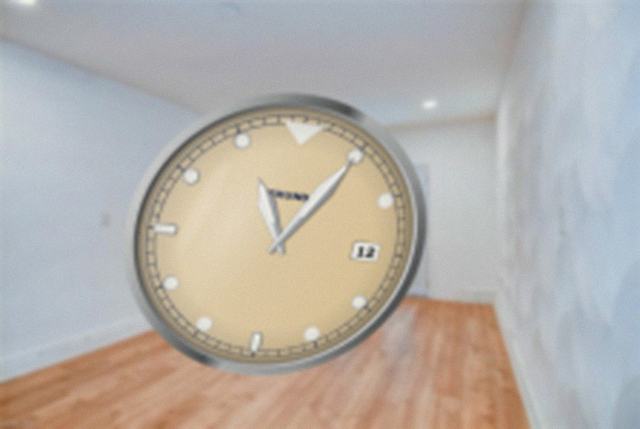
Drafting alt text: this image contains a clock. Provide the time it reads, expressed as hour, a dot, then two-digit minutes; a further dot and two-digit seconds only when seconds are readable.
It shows 11.05
